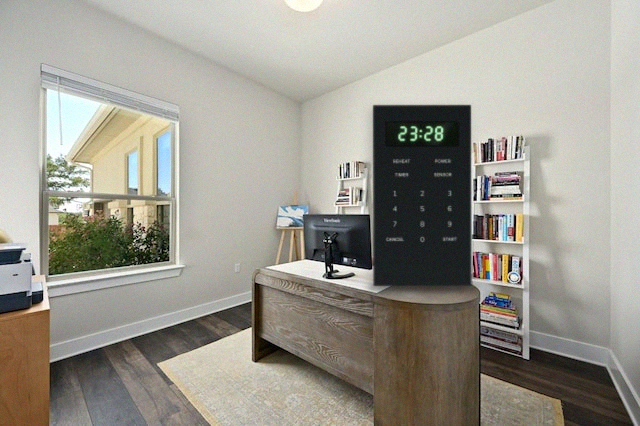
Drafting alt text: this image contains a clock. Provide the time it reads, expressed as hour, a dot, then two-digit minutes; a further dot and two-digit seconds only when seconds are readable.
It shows 23.28
